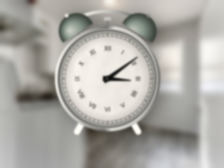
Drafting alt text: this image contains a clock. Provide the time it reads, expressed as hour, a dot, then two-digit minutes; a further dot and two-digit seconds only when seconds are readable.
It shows 3.09
